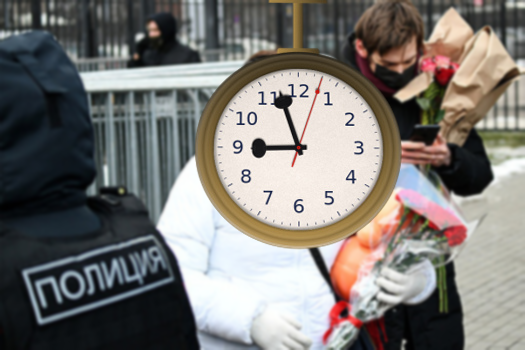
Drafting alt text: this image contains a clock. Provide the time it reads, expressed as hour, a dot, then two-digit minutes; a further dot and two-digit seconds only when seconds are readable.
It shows 8.57.03
